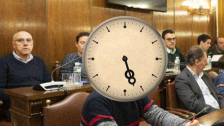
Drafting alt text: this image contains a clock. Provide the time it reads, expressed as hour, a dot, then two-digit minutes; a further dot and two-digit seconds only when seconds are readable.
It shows 5.27
